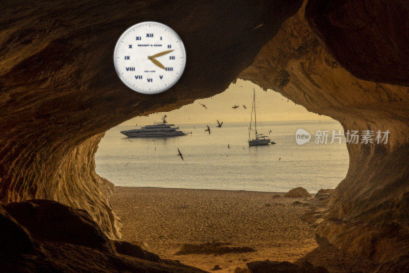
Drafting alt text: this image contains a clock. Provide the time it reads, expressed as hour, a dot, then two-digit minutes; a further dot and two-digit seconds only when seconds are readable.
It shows 4.12
